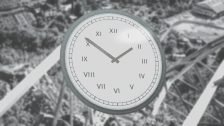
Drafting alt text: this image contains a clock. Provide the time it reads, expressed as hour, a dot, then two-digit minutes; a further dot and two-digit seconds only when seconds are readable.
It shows 1.51
